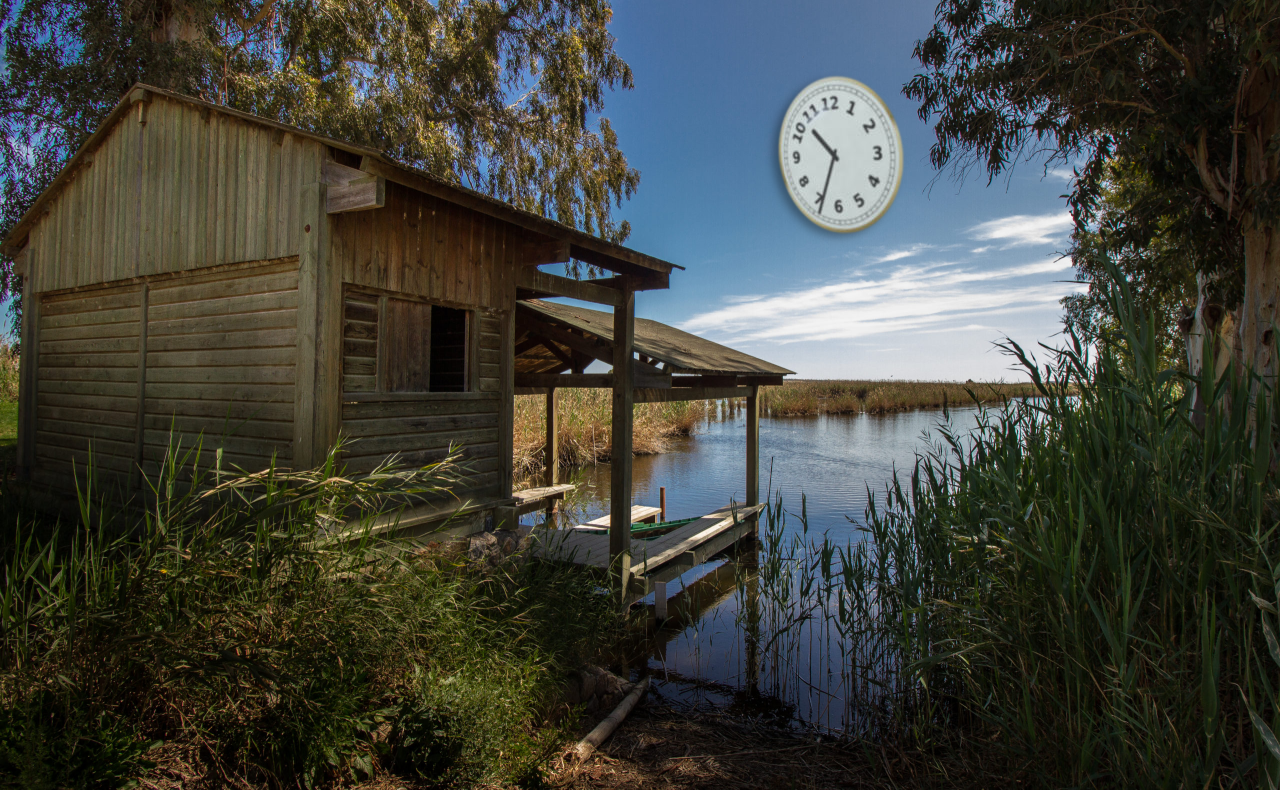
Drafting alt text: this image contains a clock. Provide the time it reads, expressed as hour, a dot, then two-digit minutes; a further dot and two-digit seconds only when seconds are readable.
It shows 10.34
